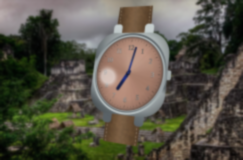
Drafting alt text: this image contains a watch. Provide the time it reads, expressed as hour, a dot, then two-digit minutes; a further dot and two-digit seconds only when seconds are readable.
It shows 7.02
